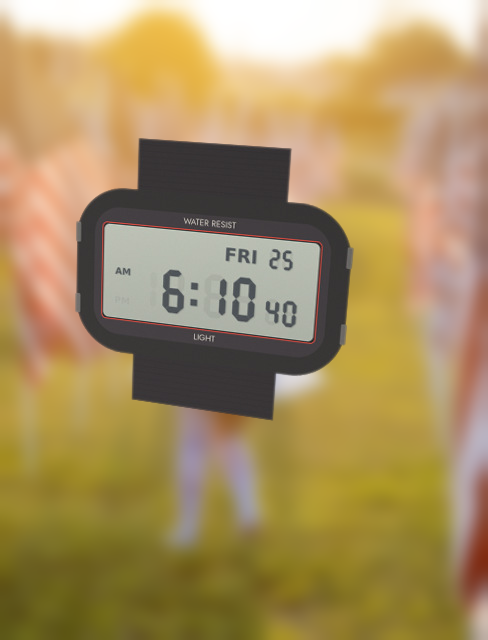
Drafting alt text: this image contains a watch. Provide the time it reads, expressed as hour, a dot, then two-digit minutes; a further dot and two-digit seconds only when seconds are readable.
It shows 6.10.40
